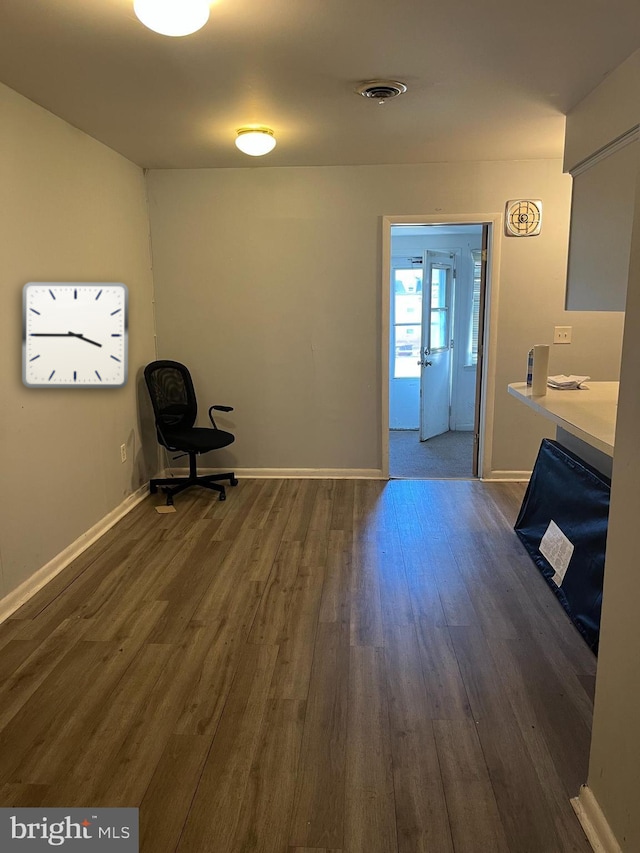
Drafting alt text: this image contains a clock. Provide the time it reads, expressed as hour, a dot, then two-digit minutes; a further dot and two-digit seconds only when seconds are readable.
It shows 3.45
